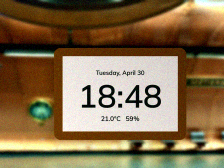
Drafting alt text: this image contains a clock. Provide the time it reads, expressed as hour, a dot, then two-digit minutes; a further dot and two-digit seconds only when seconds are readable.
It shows 18.48
